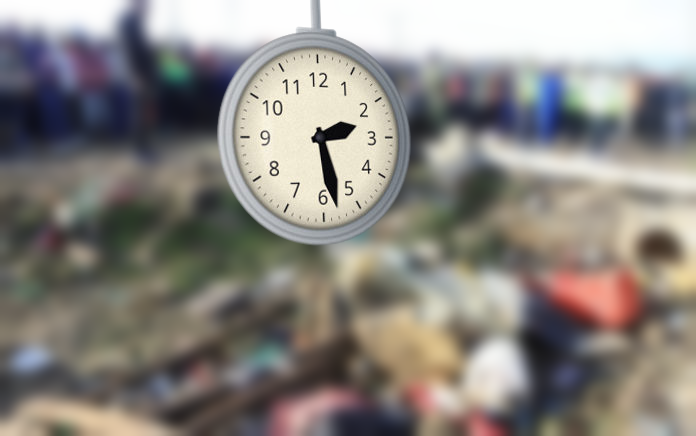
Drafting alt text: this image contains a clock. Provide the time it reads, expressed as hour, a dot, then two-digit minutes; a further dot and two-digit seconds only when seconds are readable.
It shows 2.28
